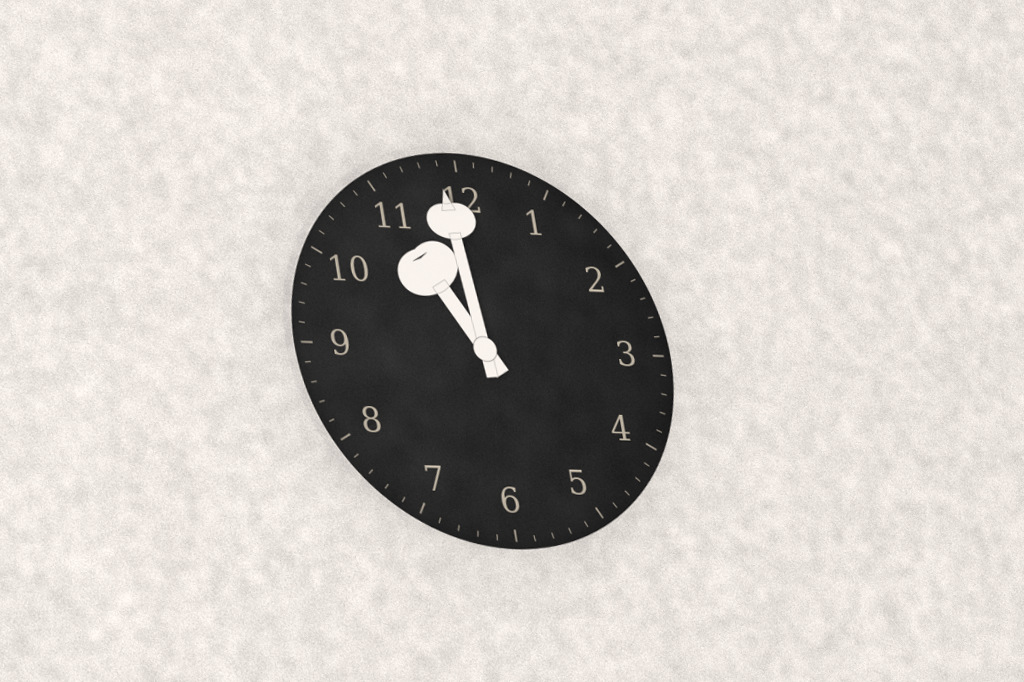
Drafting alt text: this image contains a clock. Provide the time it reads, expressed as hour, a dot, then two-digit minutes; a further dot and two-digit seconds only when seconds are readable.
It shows 10.59
